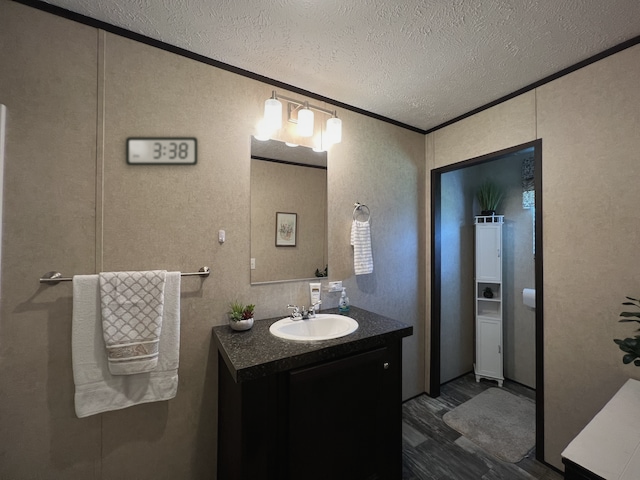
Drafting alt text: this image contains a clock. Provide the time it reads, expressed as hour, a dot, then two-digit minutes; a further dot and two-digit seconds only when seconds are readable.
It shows 3.38
